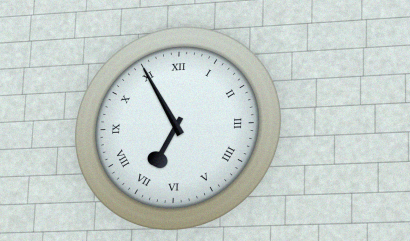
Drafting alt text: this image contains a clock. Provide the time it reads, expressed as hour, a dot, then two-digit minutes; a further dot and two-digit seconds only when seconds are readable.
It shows 6.55
